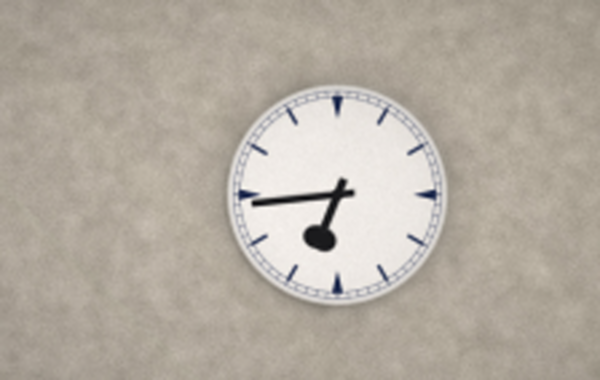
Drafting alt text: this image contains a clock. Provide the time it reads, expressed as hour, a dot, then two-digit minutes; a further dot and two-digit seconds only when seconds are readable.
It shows 6.44
